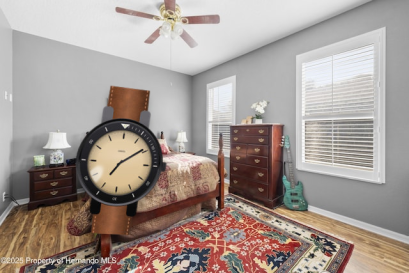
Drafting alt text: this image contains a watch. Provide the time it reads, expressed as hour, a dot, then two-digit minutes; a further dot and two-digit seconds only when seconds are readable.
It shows 7.09
